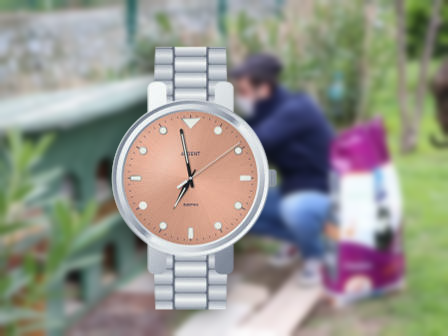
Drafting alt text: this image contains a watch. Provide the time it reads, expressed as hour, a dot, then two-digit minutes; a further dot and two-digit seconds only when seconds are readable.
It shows 6.58.09
